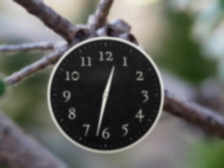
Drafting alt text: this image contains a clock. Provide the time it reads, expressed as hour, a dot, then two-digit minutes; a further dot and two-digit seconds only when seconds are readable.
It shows 12.32
